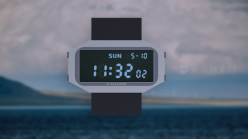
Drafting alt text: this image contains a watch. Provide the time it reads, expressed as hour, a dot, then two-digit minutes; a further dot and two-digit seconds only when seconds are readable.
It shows 11.32.02
